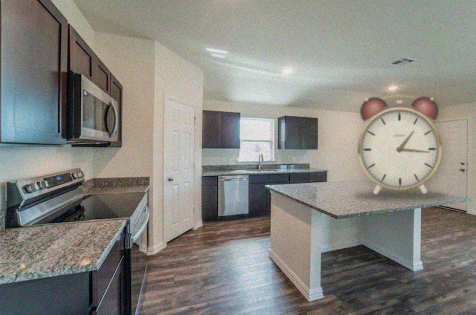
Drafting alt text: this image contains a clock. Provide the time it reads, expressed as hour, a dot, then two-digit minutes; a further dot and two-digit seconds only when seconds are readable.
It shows 1.16
